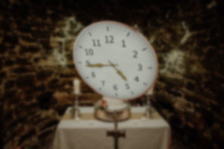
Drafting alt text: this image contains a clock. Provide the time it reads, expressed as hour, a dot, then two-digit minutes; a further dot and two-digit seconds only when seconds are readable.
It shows 4.44
